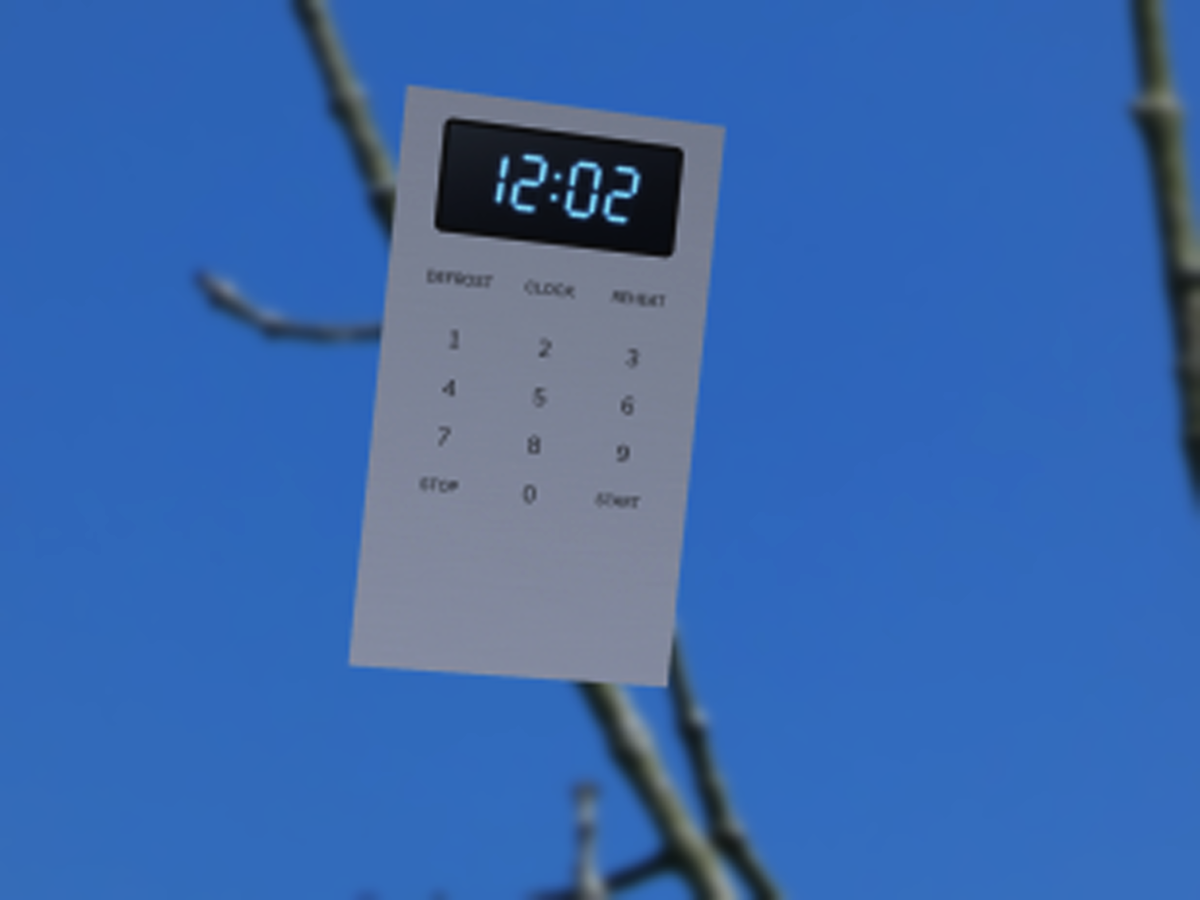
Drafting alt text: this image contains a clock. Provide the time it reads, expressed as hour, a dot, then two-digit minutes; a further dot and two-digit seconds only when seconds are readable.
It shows 12.02
